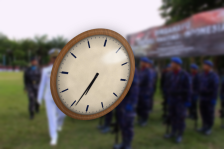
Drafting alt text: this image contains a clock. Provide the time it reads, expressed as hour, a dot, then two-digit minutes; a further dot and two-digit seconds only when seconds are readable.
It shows 6.34
